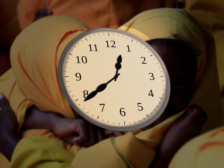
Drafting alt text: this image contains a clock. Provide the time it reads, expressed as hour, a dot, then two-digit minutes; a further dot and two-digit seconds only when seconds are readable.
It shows 12.39
